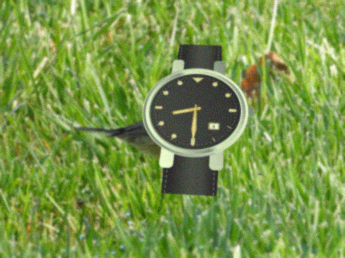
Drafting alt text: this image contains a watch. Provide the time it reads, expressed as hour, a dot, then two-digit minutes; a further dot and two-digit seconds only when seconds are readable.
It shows 8.30
